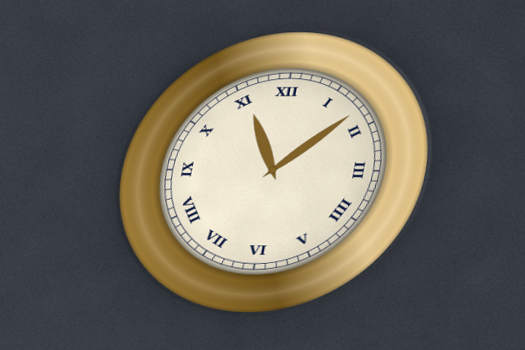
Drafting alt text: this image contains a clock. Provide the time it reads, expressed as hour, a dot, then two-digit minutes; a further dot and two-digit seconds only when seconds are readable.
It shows 11.08
